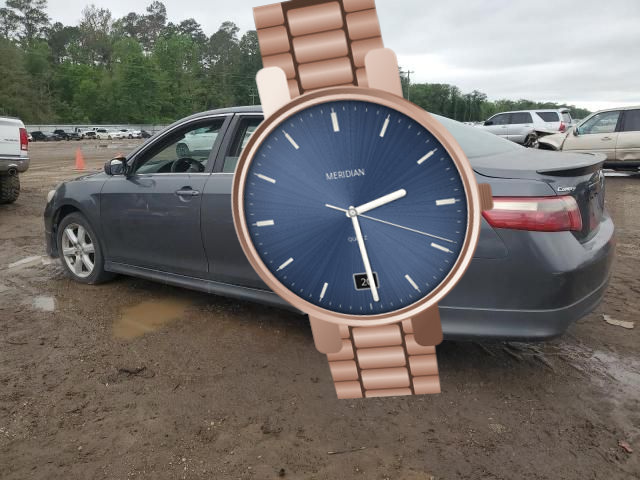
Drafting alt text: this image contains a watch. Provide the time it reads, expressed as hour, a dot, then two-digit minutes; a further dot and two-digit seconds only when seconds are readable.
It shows 2.29.19
